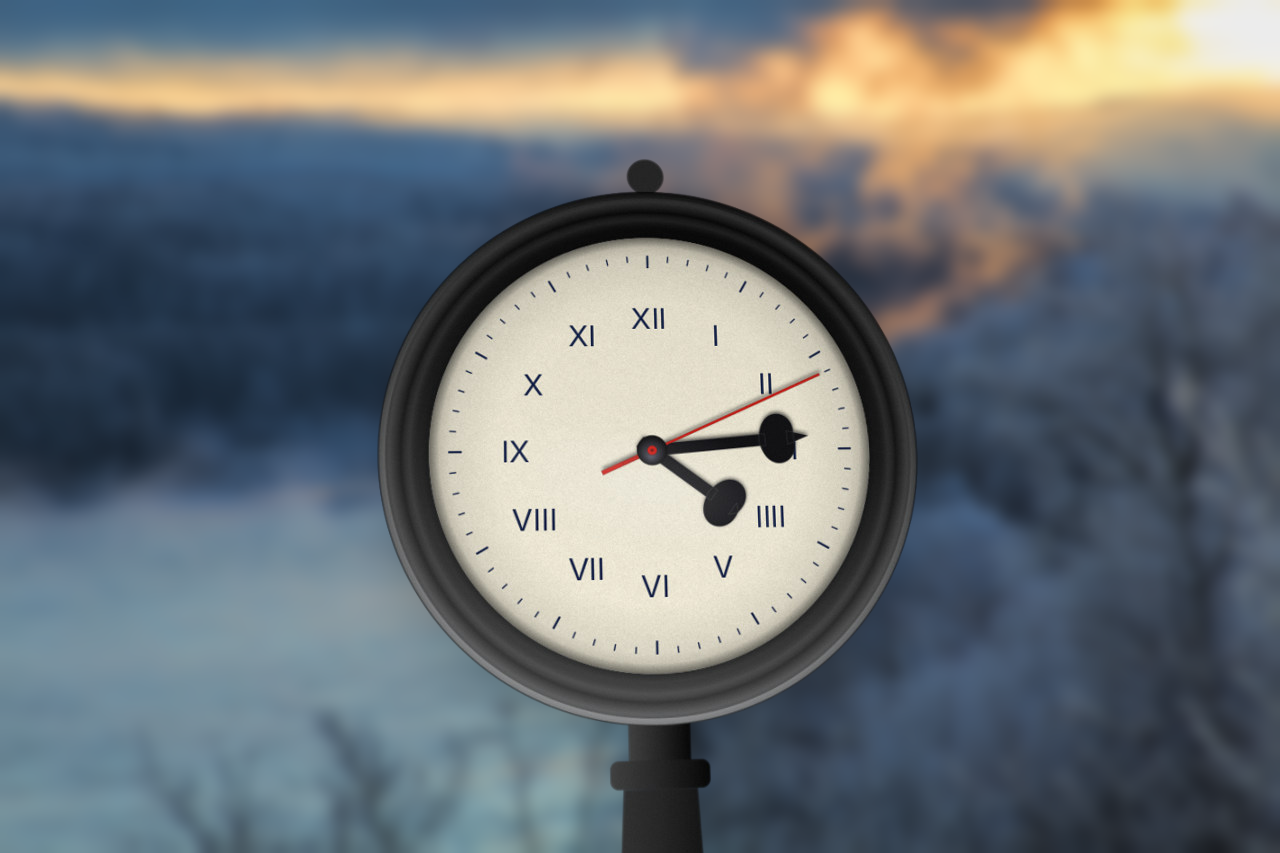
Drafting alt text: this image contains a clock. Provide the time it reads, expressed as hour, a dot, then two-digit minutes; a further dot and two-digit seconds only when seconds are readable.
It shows 4.14.11
